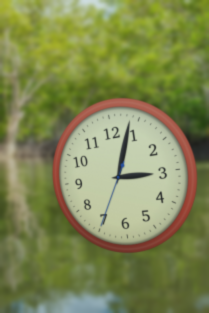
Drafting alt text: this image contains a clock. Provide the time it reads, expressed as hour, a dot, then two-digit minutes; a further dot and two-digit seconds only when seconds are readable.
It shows 3.03.35
